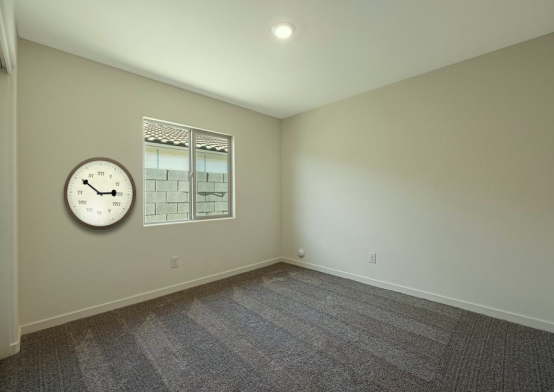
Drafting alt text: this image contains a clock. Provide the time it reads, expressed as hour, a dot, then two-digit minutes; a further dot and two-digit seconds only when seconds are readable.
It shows 2.51
